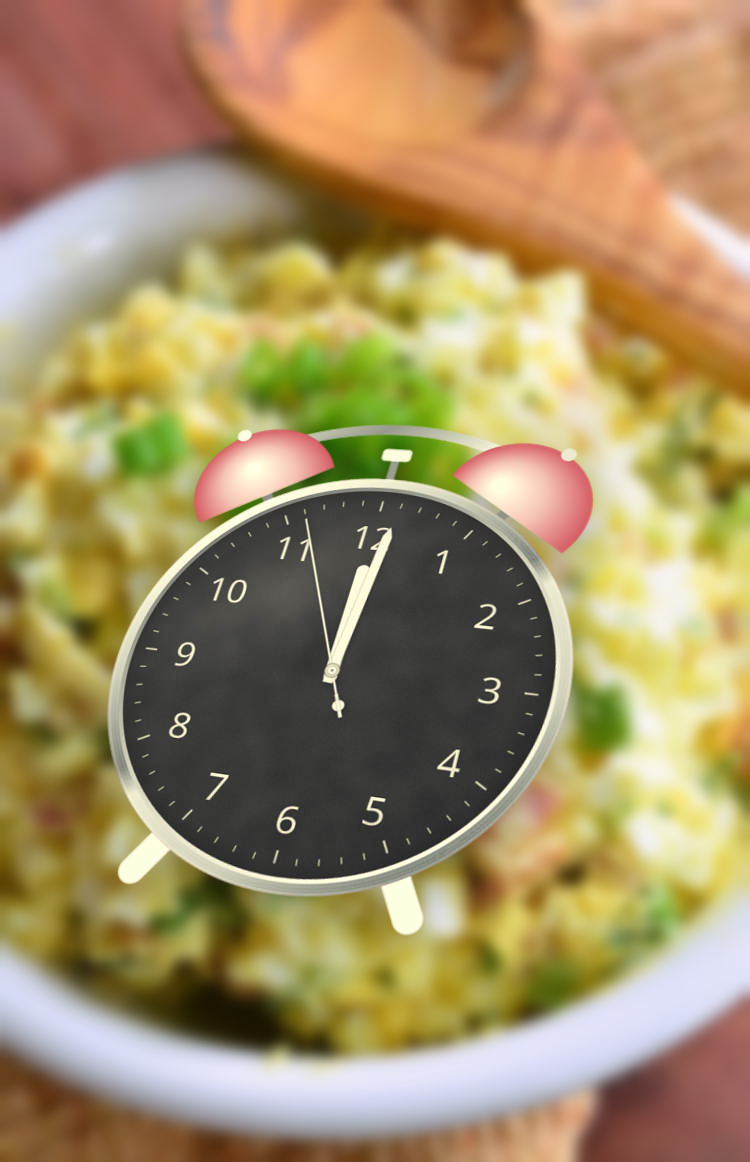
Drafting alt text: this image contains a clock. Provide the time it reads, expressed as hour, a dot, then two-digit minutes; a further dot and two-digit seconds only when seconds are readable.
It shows 12.00.56
